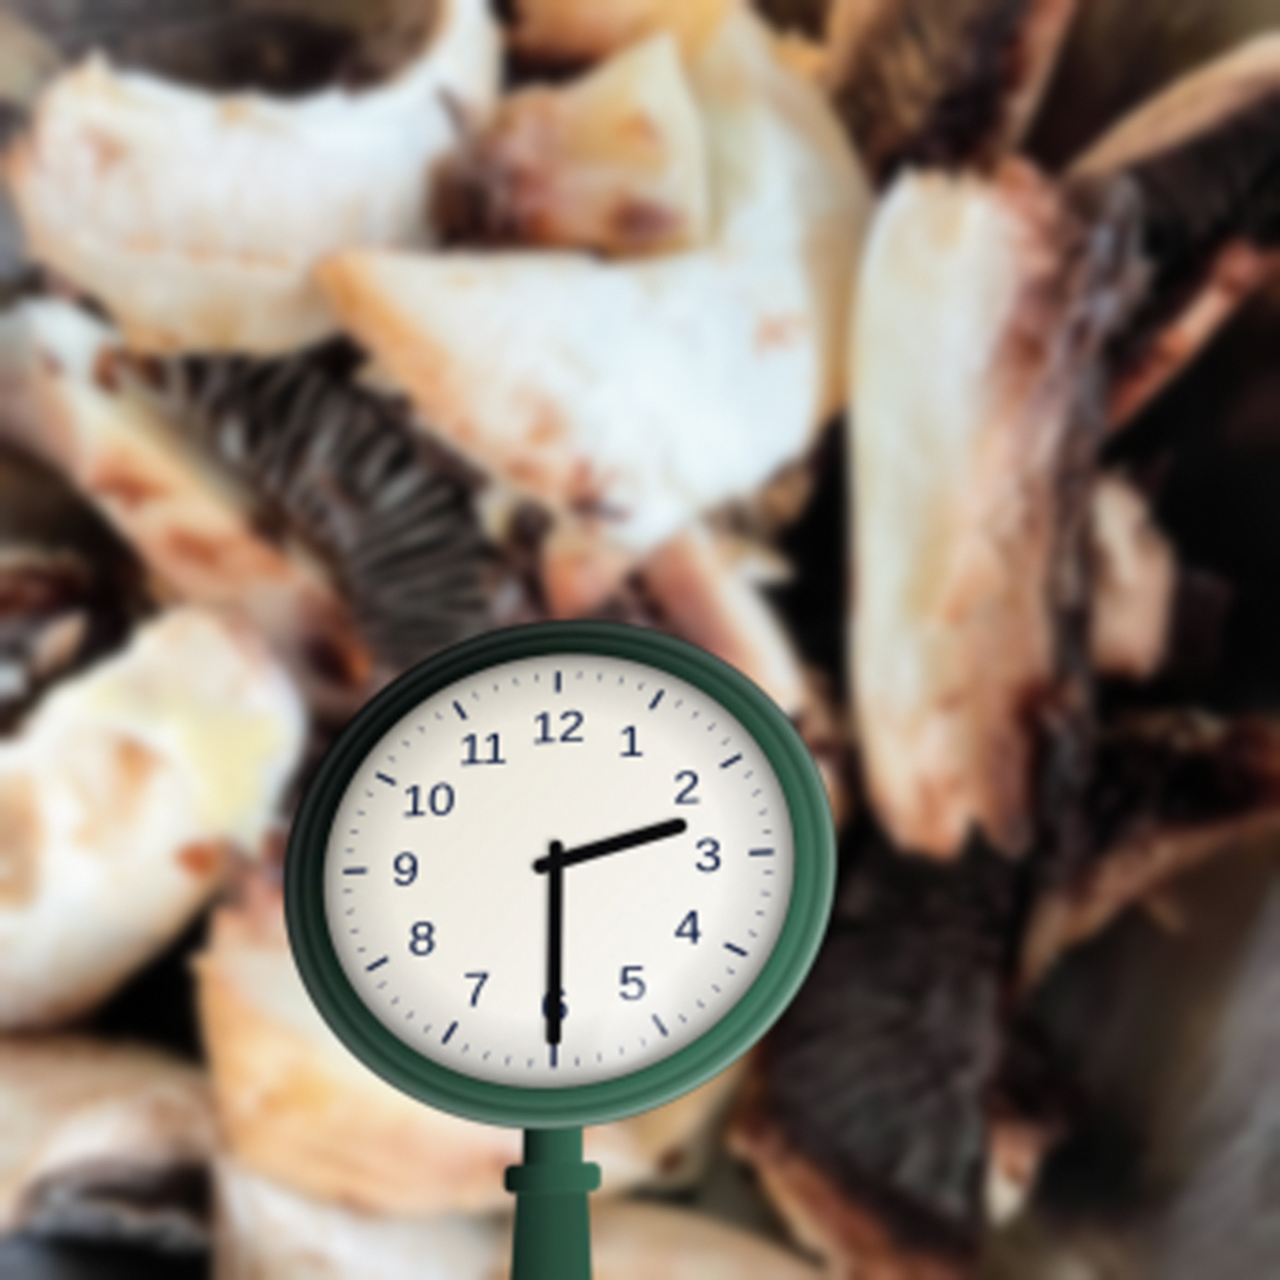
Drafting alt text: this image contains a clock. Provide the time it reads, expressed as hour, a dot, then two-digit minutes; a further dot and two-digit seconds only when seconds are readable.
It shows 2.30
